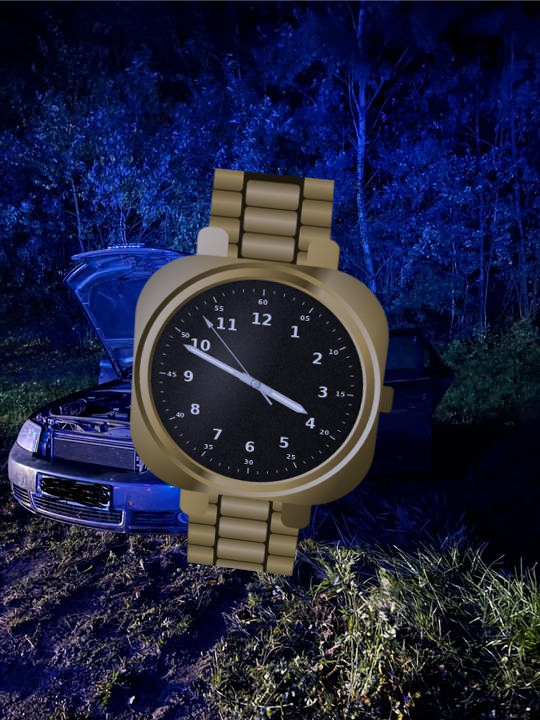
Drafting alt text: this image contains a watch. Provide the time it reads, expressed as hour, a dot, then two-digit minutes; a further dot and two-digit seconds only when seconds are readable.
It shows 3.48.53
